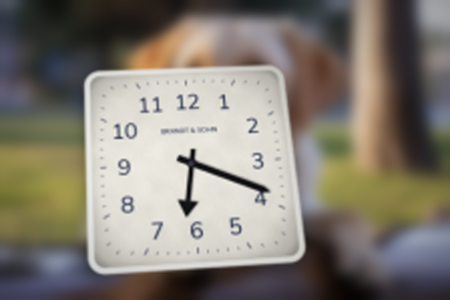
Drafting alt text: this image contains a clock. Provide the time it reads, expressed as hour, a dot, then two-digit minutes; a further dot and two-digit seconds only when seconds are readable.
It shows 6.19
